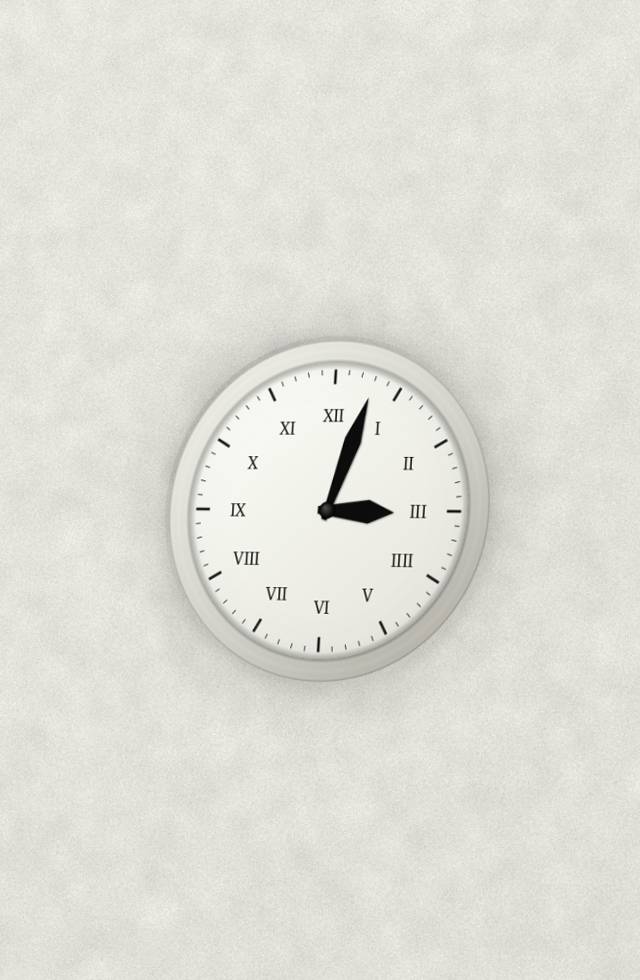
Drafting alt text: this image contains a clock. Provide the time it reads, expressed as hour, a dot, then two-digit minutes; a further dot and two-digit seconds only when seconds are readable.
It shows 3.03
